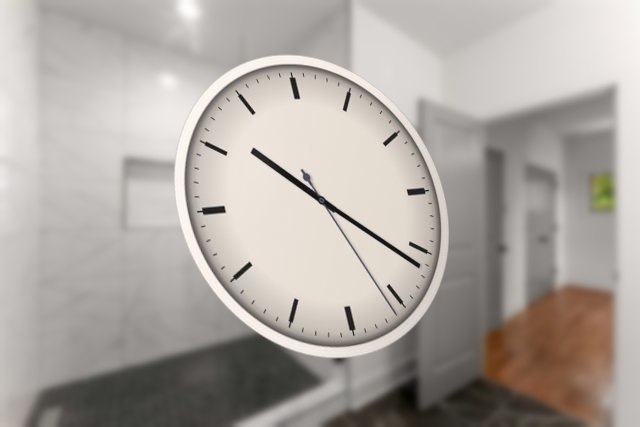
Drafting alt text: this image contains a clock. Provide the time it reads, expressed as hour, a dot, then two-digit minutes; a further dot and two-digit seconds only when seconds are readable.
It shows 10.21.26
